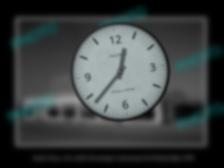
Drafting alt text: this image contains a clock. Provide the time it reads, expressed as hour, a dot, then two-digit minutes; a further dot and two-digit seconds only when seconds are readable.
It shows 12.38
